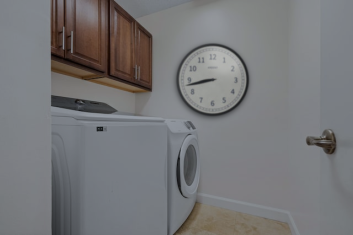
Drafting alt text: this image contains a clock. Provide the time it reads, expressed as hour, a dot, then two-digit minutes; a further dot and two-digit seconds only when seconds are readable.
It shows 8.43
